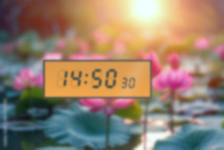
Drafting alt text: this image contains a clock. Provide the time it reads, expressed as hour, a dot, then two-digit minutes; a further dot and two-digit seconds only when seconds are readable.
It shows 14.50.30
